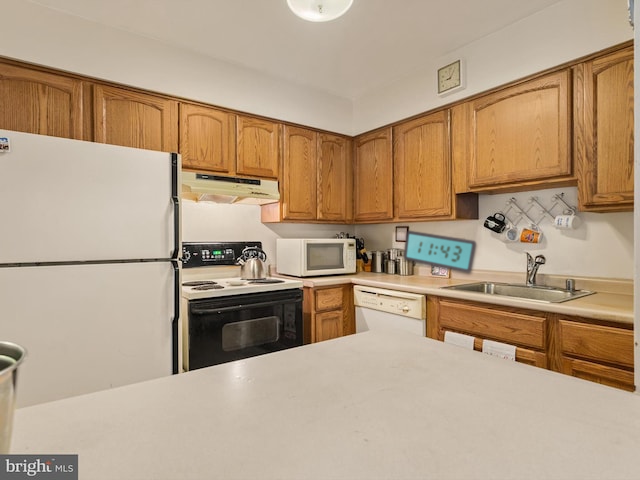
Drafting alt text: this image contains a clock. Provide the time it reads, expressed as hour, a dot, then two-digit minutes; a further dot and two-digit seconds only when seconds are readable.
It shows 11.43
